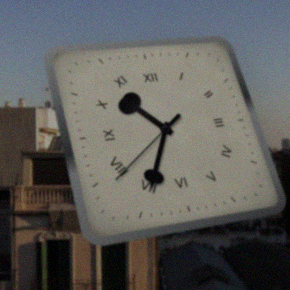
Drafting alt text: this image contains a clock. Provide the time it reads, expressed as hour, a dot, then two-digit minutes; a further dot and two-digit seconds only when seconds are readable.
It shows 10.34.39
